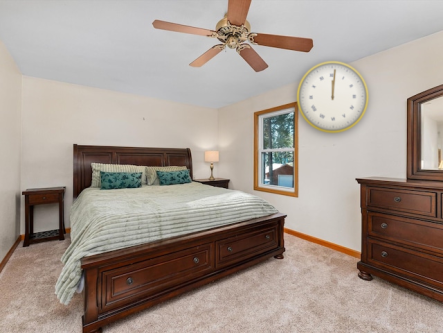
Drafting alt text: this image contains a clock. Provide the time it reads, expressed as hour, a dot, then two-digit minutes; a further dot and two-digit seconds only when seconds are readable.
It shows 12.01
